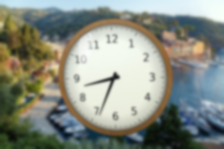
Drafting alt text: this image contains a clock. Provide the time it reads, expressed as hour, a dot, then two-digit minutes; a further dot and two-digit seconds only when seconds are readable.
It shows 8.34
